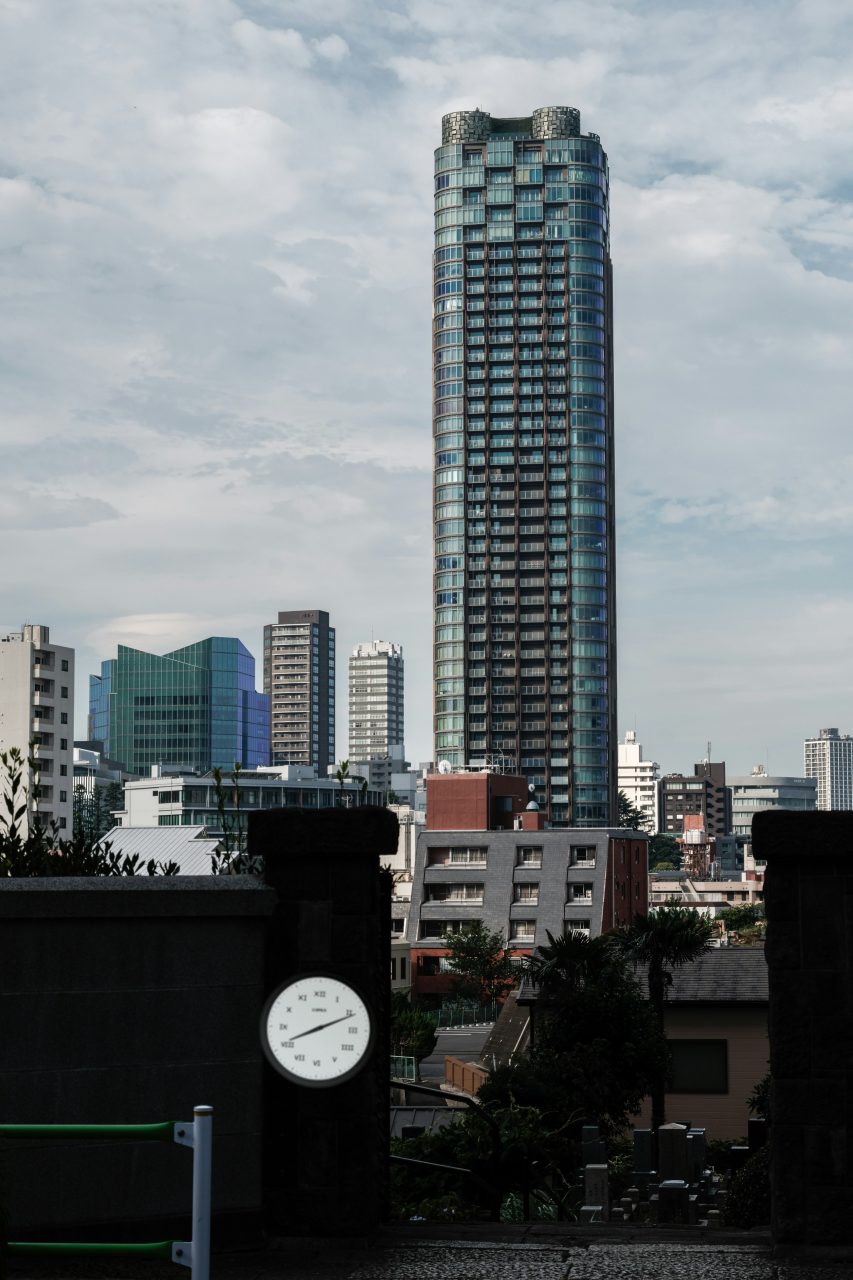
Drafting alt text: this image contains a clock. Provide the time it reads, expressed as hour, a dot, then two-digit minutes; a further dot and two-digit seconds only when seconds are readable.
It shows 8.11
